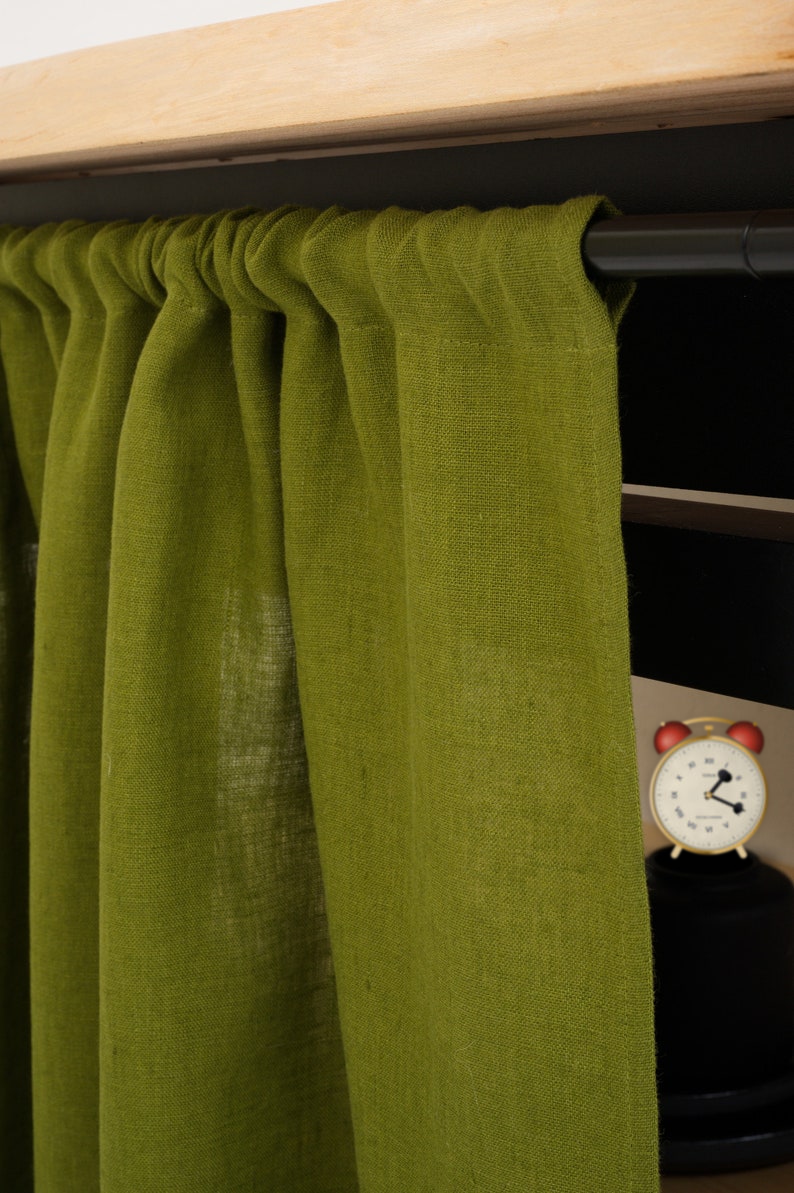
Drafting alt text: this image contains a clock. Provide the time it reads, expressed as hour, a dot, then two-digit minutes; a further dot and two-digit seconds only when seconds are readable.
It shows 1.19
